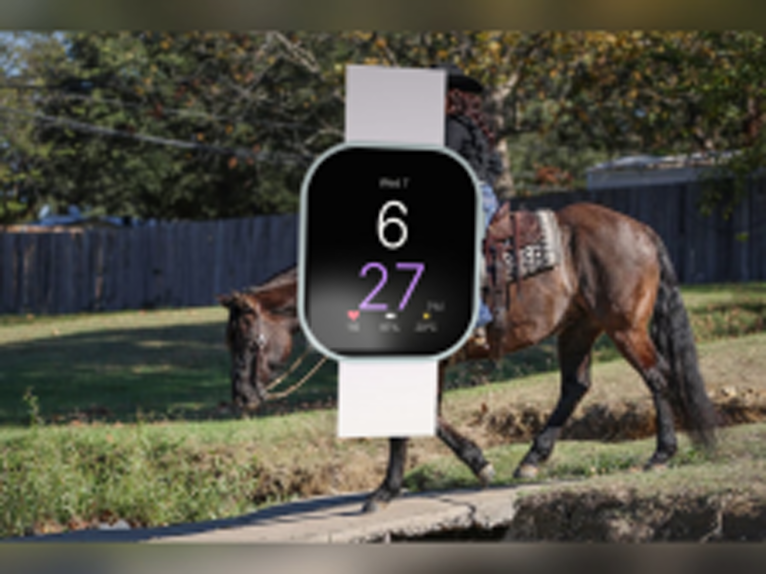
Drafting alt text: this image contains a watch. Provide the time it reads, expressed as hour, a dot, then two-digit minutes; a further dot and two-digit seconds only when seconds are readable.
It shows 6.27
